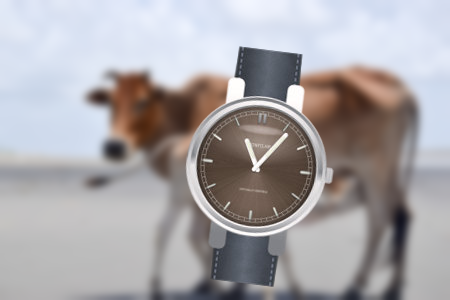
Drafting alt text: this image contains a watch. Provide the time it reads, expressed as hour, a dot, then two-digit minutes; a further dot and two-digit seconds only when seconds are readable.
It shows 11.06
